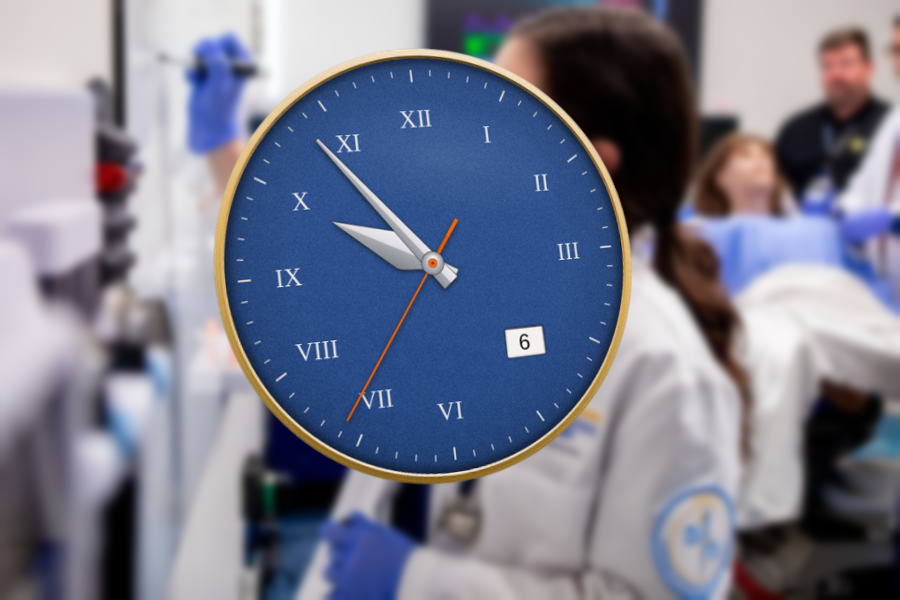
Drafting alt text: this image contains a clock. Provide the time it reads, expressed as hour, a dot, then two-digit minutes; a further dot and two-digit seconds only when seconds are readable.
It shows 9.53.36
